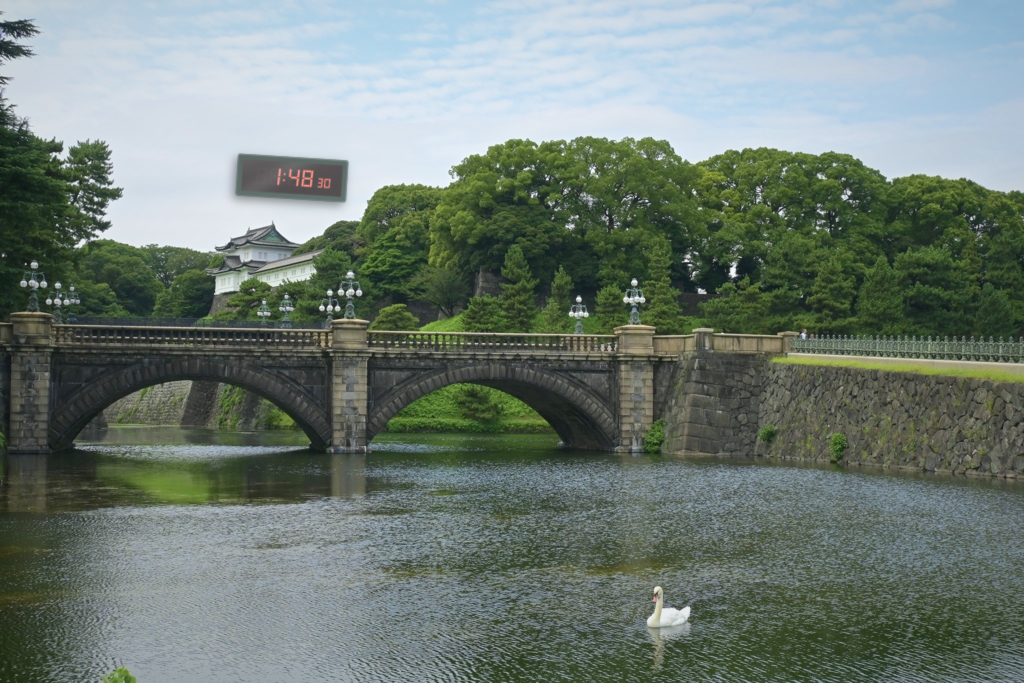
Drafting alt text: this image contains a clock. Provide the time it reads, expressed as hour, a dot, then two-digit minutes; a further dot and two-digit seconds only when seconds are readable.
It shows 1.48
